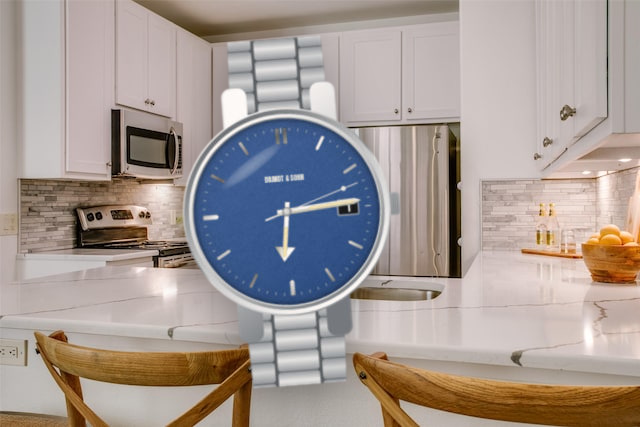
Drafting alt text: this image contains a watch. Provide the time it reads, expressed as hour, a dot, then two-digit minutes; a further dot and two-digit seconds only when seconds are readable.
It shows 6.14.12
